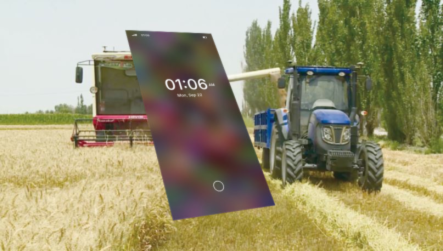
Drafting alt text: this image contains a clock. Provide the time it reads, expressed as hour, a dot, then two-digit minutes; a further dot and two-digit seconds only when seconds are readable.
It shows 1.06
